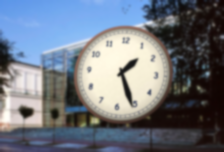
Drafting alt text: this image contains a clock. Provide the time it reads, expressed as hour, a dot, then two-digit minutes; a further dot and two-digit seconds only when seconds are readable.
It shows 1.26
